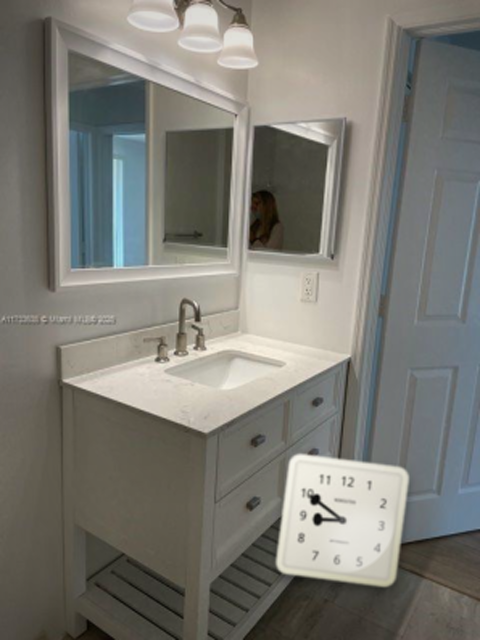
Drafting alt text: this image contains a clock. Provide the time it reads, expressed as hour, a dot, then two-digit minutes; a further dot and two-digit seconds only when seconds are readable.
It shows 8.50
